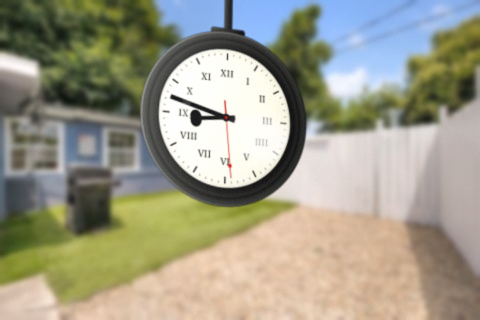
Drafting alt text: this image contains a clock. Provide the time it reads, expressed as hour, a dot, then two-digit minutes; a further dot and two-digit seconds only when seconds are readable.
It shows 8.47.29
